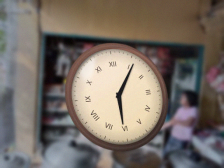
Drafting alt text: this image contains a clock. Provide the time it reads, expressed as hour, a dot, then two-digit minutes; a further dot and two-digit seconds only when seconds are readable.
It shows 6.06
